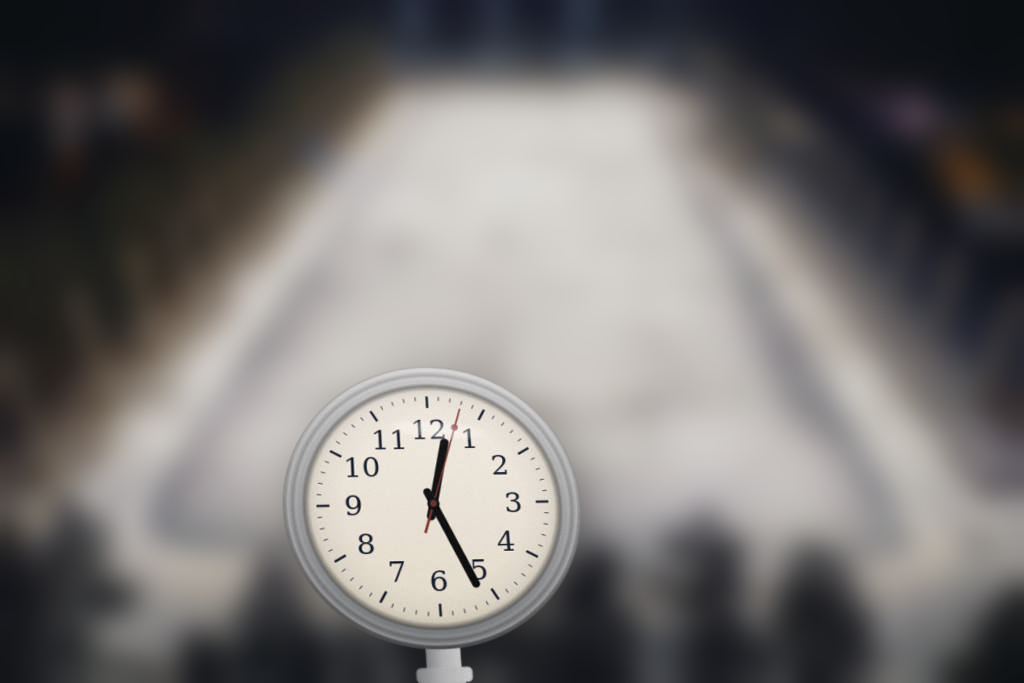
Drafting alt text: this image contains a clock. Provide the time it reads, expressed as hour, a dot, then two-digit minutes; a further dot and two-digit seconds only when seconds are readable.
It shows 12.26.03
